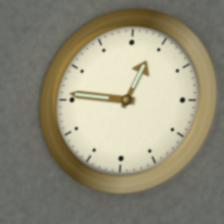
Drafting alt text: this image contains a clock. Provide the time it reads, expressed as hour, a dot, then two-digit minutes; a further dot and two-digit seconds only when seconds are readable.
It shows 12.46
